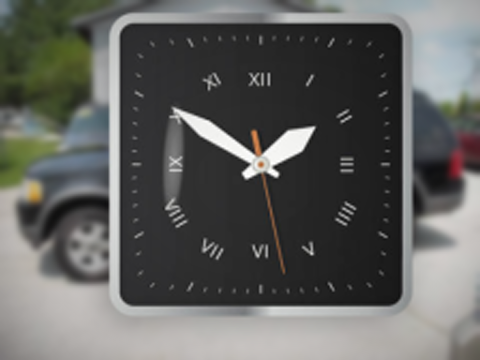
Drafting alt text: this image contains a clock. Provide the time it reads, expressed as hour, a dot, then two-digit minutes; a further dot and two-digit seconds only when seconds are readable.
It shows 1.50.28
